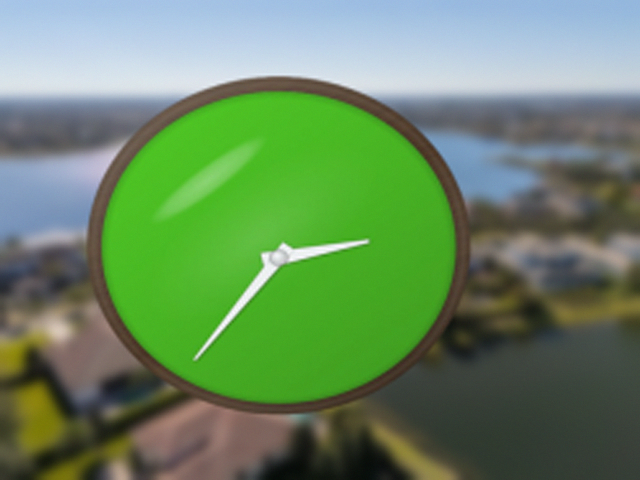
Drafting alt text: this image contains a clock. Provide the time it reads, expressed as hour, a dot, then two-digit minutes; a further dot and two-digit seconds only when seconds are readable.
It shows 2.36
